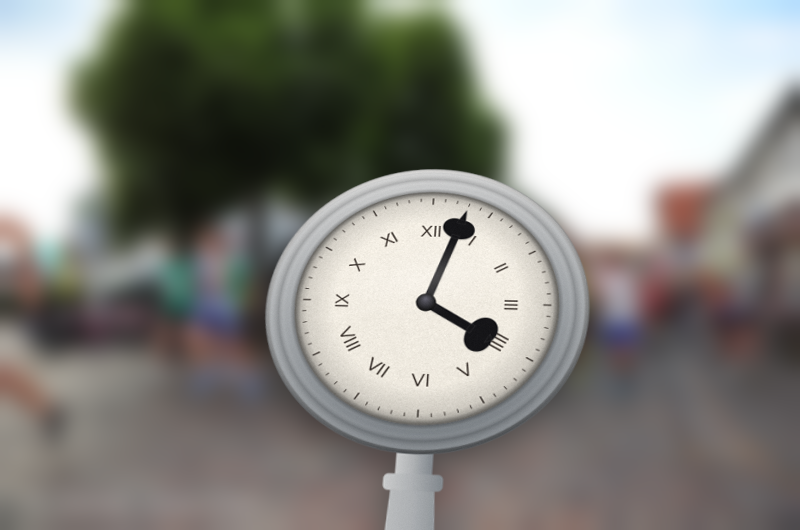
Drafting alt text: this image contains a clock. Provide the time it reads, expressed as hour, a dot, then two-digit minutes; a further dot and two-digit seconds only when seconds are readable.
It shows 4.03
